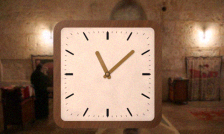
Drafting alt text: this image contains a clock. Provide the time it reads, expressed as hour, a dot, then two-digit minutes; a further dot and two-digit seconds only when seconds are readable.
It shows 11.08
